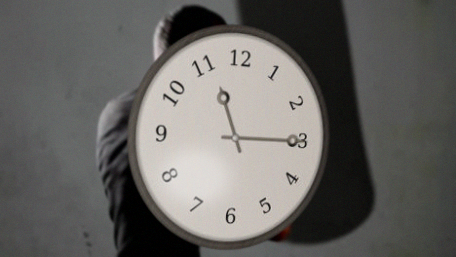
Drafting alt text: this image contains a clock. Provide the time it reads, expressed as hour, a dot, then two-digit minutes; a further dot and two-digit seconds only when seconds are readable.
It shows 11.15
